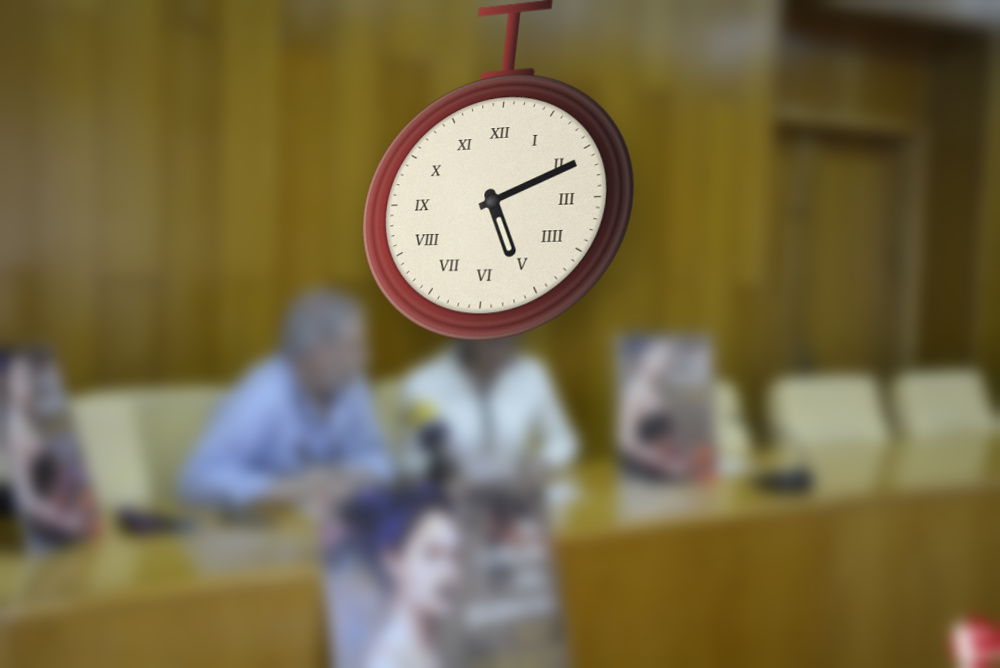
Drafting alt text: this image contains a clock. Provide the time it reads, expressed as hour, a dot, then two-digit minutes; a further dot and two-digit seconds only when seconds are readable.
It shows 5.11
